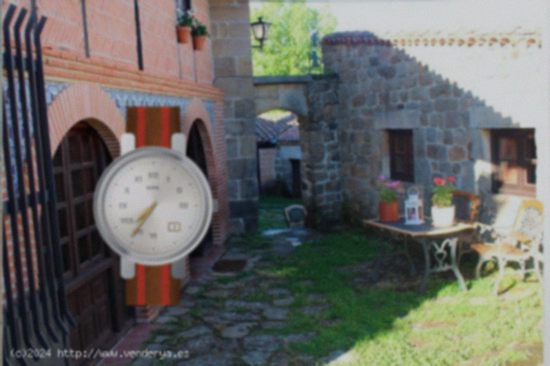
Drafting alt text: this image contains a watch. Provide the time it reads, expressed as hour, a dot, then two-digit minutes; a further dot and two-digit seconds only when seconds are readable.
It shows 7.36
